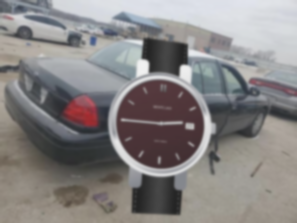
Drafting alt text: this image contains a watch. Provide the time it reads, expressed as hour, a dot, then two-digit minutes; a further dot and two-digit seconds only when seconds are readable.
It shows 2.45
